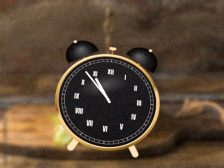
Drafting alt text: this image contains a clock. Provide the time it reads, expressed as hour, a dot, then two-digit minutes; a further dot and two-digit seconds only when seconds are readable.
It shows 10.53
